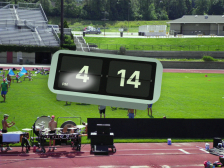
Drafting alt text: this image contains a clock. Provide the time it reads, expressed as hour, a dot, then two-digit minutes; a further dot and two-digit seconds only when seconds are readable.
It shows 4.14
